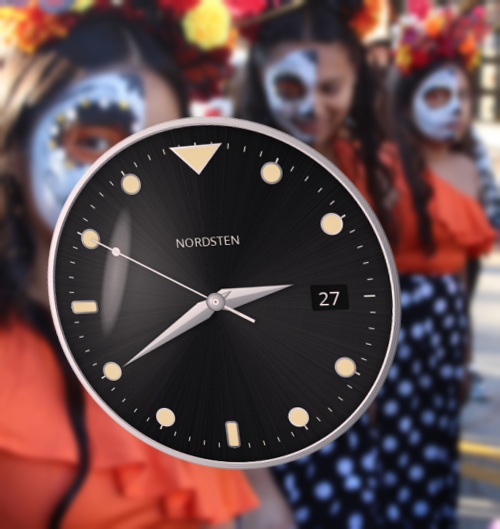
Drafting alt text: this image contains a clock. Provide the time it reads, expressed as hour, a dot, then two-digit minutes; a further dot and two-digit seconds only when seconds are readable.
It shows 2.39.50
